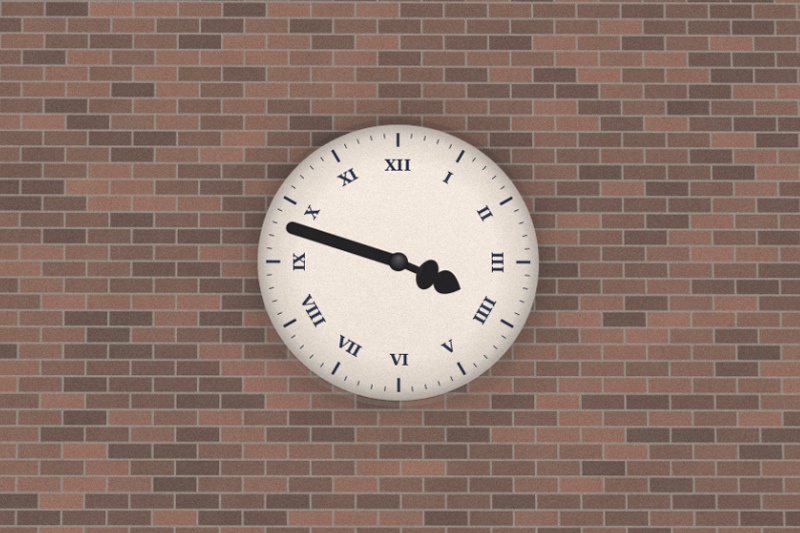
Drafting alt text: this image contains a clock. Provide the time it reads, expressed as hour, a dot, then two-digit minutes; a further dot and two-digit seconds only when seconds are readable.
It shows 3.48
